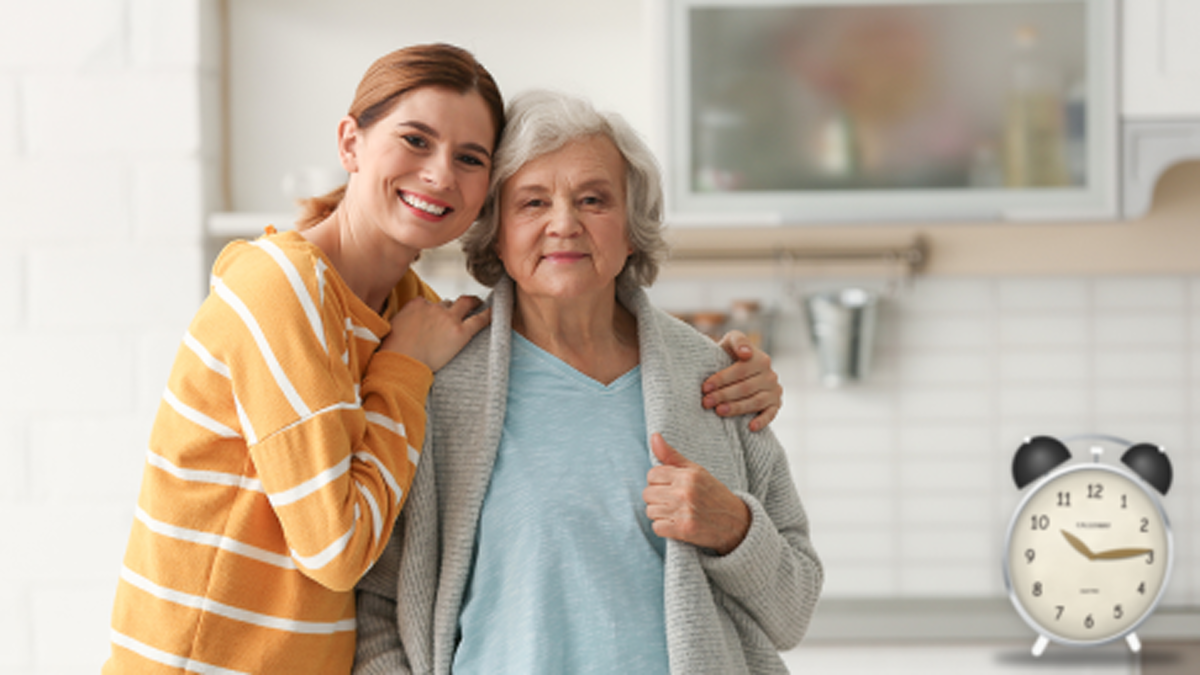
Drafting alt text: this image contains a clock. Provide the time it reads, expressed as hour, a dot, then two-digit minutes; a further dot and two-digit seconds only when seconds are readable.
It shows 10.14
